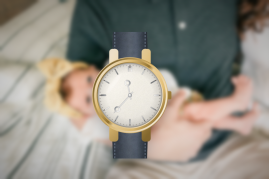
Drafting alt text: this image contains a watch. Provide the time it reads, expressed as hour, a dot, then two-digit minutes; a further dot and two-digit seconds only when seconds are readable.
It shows 11.37
